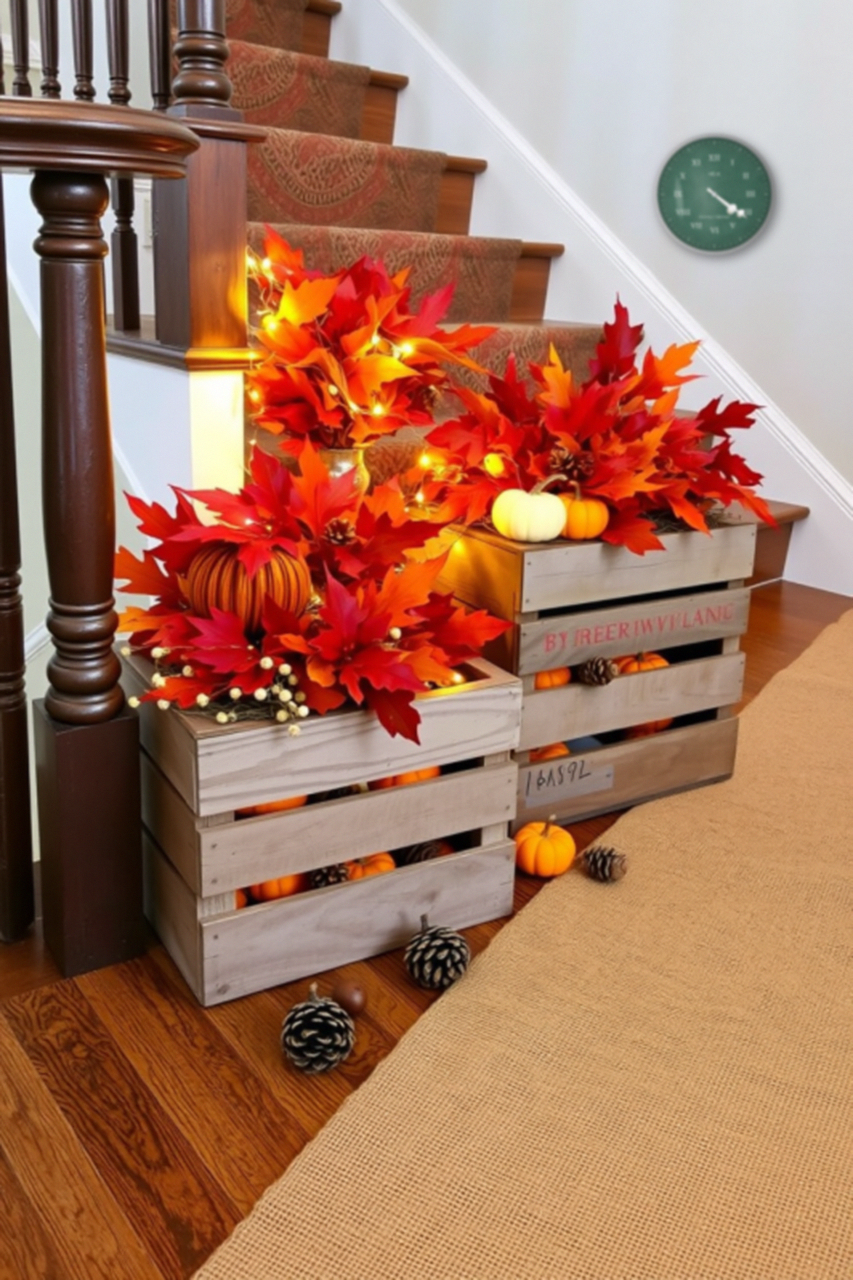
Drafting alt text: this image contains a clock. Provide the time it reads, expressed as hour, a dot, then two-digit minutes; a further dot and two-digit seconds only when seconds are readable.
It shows 4.21
